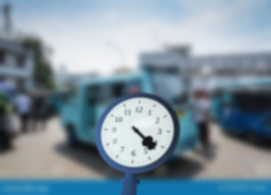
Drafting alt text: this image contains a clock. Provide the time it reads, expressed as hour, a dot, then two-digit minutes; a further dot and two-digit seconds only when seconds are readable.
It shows 4.22
